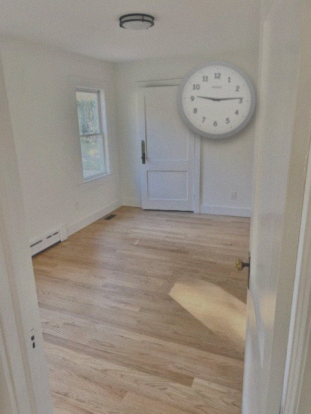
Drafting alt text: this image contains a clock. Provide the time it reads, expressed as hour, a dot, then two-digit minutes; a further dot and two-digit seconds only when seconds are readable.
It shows 9.14
